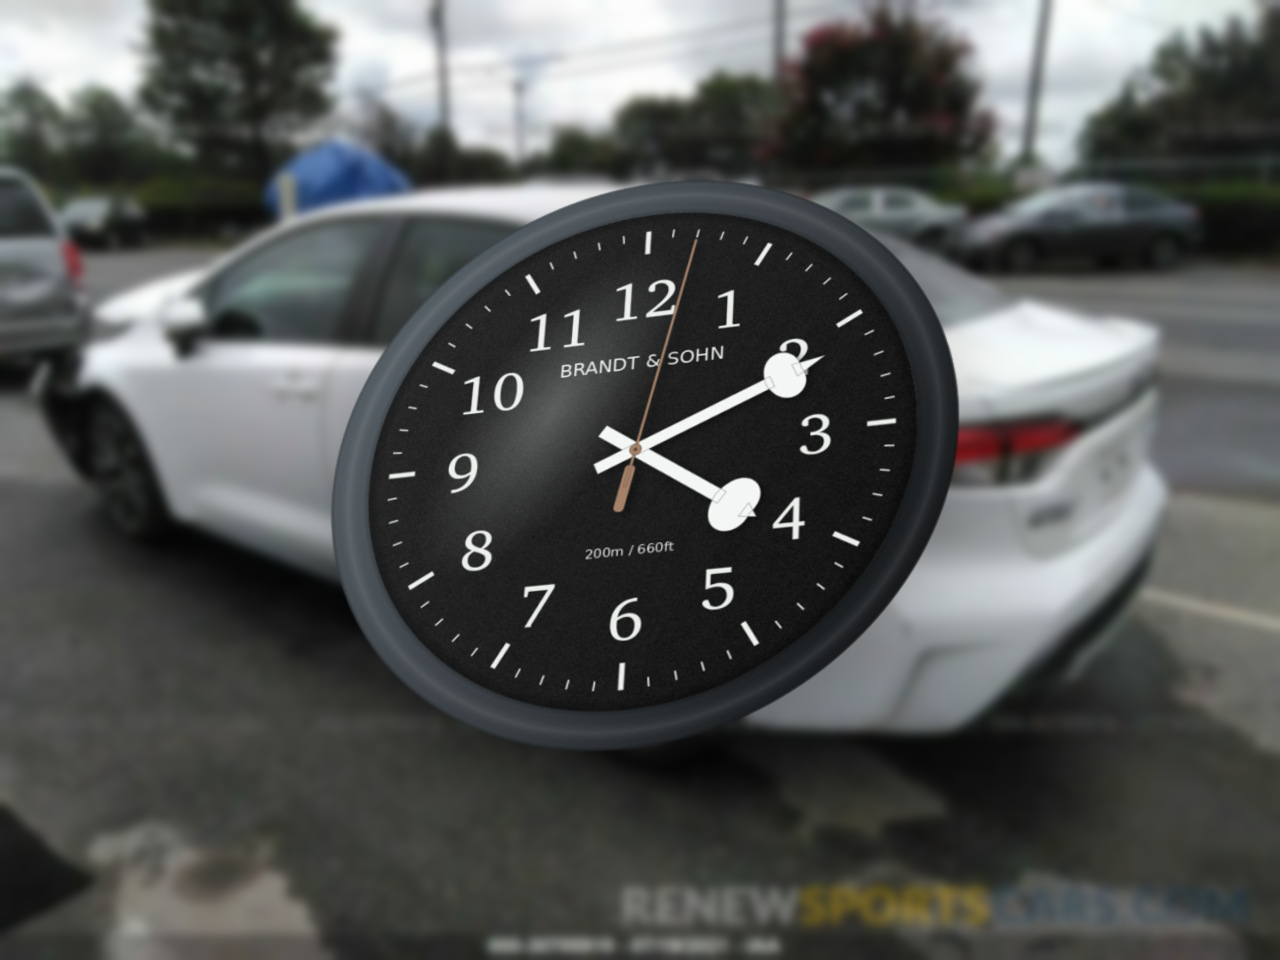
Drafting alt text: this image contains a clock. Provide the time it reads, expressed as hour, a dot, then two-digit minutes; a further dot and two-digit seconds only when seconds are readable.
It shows 4.11.02
